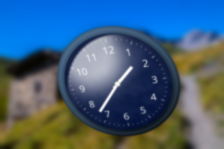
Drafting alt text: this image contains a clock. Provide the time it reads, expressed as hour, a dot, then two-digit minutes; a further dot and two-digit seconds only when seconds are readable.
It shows 1.37
